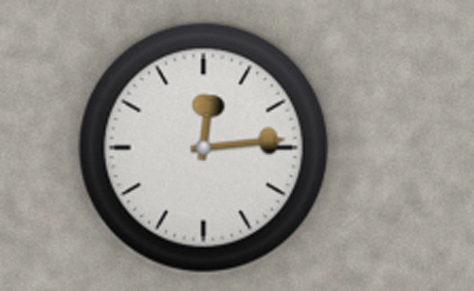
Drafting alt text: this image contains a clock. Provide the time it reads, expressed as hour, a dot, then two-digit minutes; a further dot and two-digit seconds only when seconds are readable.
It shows 12.14
